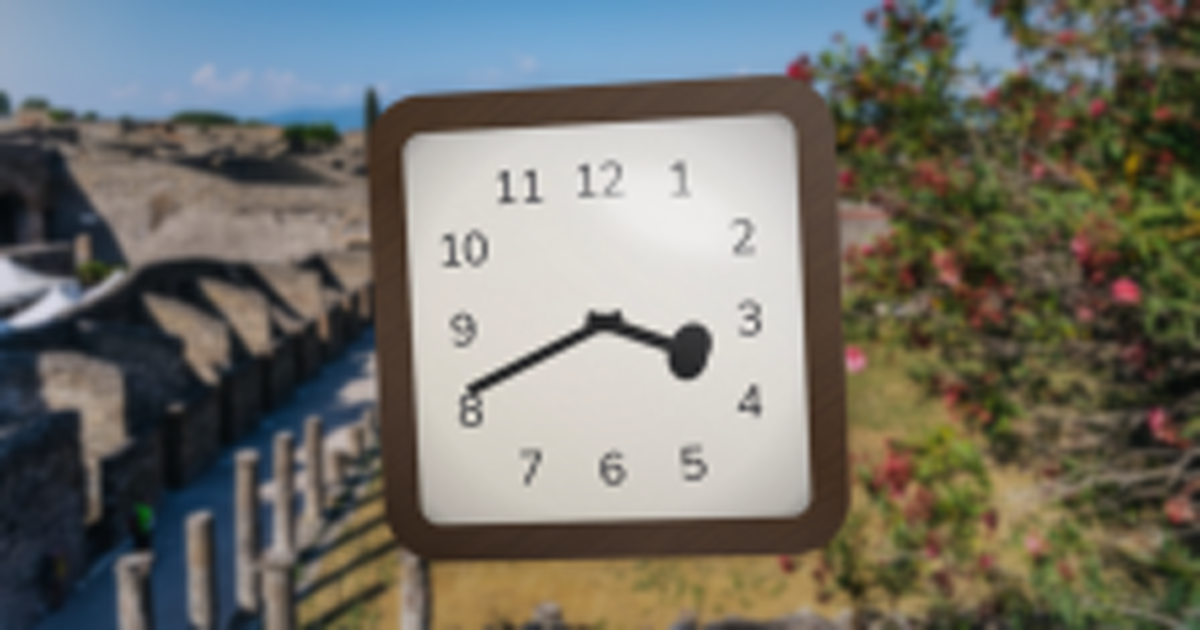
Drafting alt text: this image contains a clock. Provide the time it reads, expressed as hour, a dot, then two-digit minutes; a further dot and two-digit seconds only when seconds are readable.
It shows 3.41
